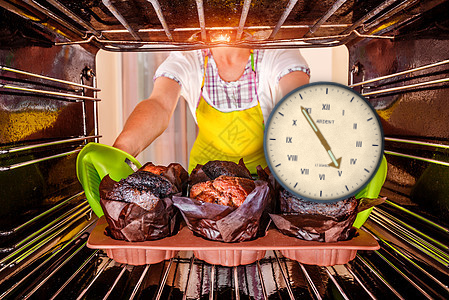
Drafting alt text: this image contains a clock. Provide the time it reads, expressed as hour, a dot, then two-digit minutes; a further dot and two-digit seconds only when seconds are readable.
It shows 4.54
